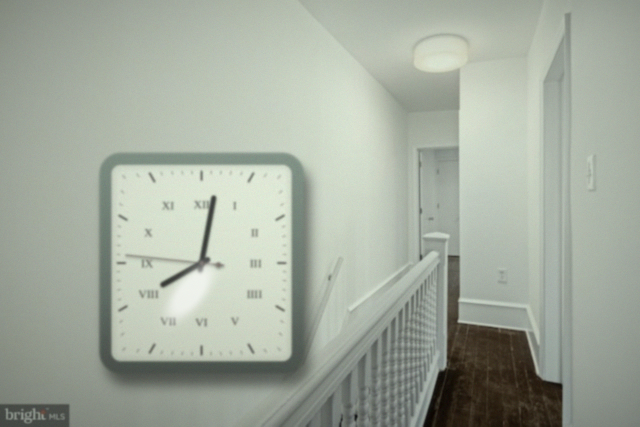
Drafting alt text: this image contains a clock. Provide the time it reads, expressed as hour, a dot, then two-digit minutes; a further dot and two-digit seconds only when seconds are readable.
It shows 8.01.46
